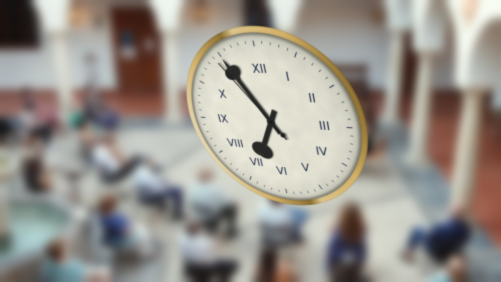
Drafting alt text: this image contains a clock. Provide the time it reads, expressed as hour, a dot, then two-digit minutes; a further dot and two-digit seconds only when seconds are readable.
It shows 6.54.54
